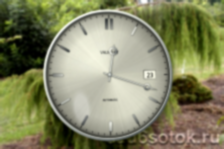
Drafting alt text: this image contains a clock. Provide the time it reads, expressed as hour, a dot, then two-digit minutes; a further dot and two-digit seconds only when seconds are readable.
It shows 12.18
